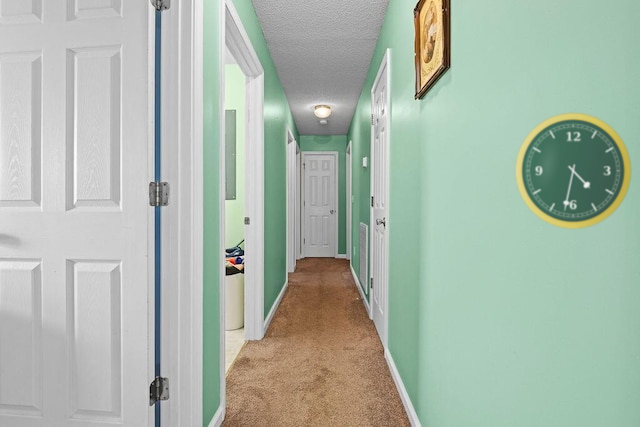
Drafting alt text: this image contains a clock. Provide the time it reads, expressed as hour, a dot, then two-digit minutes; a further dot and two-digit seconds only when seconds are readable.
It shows 4.32
